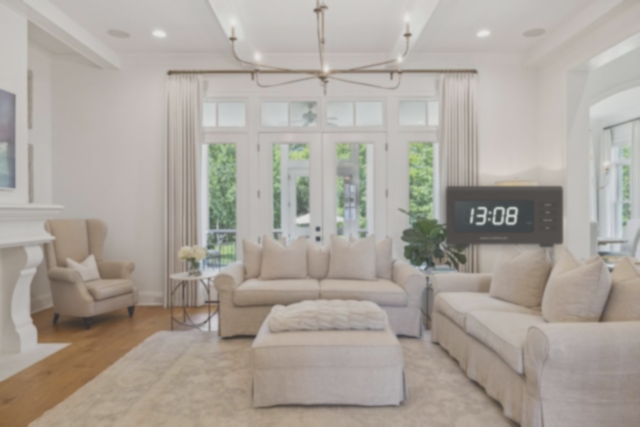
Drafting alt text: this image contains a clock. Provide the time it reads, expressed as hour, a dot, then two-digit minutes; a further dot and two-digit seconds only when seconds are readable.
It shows 13.08
